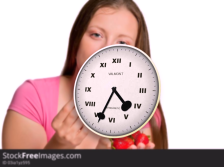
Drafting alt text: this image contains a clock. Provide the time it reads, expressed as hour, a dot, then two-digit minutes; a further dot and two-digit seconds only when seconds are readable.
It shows 4.34
